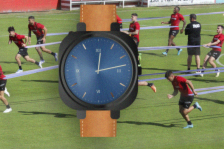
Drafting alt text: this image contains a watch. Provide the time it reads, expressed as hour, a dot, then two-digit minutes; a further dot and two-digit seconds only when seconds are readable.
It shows 12.13
